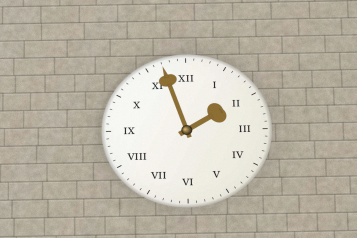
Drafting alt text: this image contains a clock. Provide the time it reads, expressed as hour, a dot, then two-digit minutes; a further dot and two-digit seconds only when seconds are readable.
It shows 1.57
